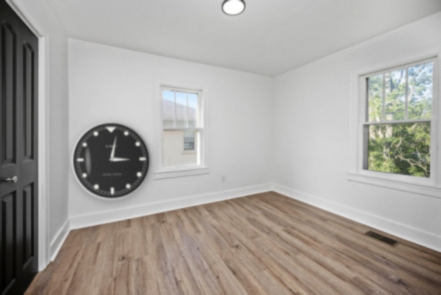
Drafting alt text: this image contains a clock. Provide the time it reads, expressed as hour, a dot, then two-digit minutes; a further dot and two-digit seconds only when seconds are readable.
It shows 3.02
